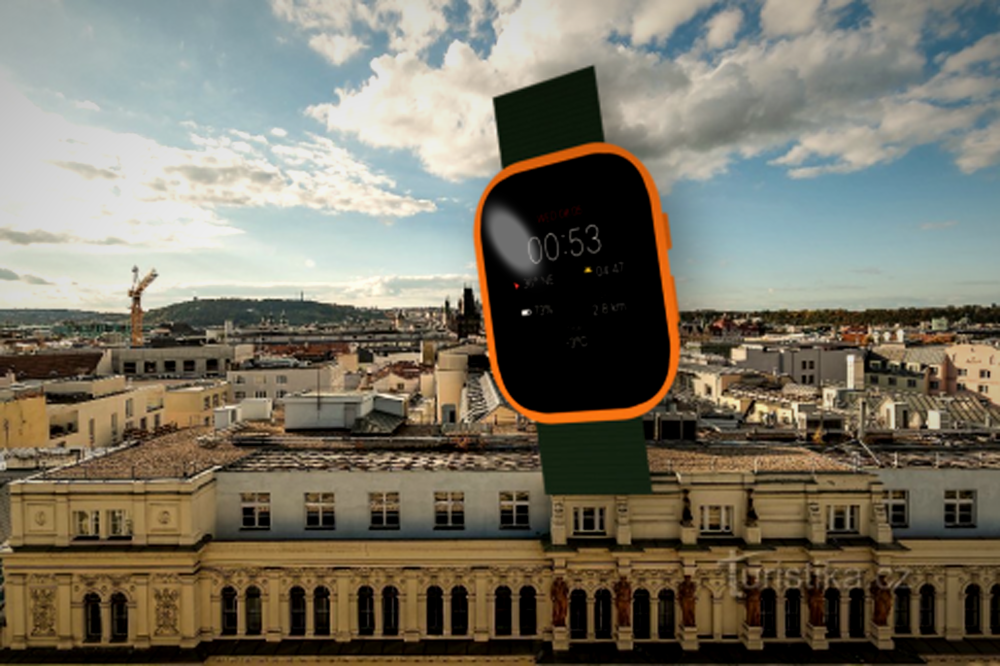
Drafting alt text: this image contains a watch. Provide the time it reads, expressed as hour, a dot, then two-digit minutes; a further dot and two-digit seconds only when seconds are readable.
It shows 0.53
